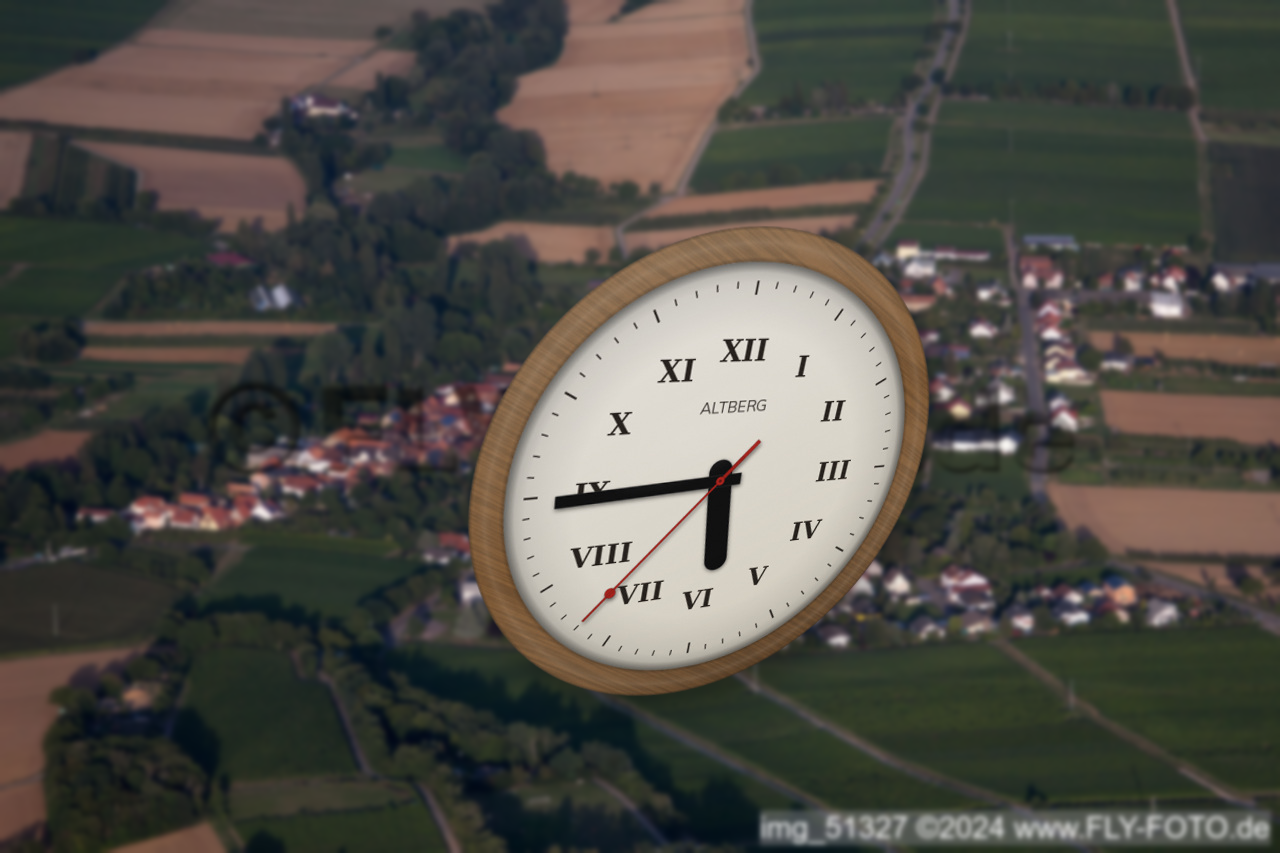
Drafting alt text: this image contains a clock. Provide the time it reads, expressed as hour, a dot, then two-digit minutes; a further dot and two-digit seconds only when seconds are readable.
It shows 5.44.37
